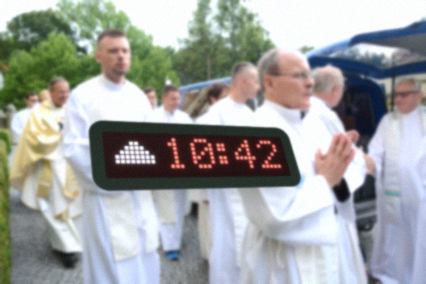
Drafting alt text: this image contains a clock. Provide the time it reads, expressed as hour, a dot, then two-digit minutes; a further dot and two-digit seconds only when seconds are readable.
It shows 10.42
